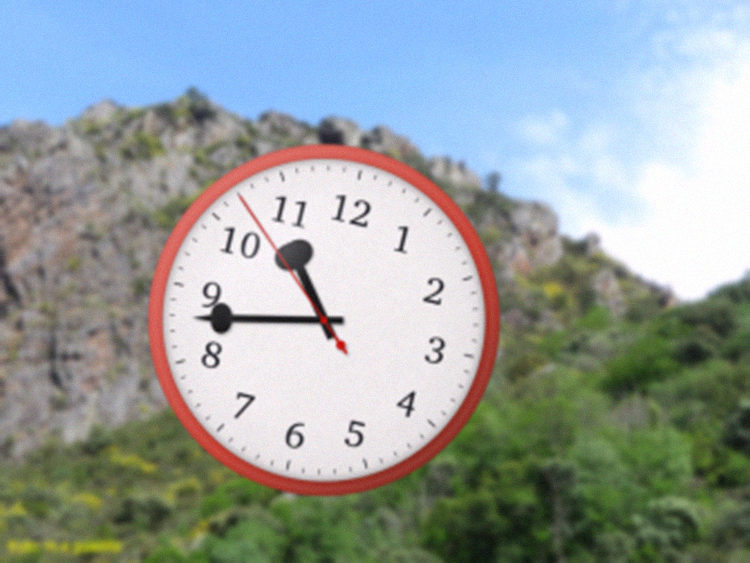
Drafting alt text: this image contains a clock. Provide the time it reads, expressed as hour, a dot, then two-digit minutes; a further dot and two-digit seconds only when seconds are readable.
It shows 10.42.52
